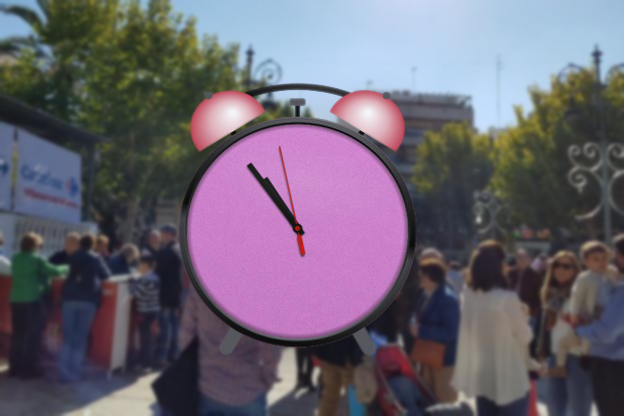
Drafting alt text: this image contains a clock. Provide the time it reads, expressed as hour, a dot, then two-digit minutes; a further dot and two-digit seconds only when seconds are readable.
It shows 10.53.58
